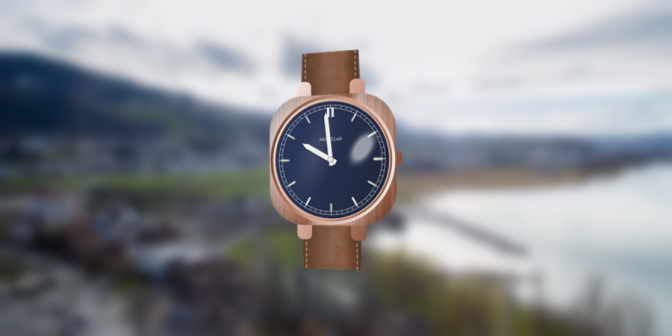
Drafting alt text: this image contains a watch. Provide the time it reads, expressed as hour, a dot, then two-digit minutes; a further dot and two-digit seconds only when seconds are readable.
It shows 9.59
